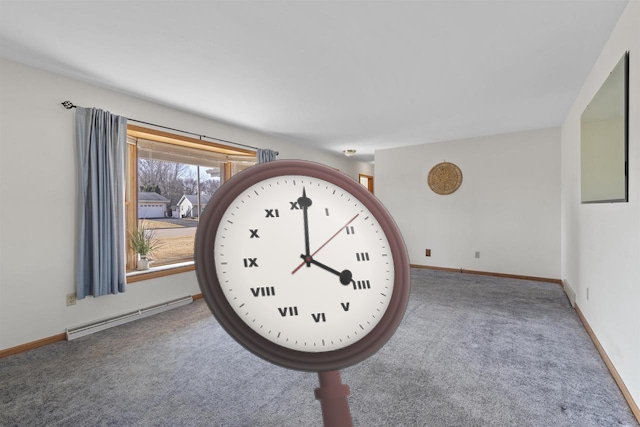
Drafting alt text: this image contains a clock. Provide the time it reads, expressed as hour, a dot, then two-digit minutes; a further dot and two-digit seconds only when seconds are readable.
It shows 4.01.09
